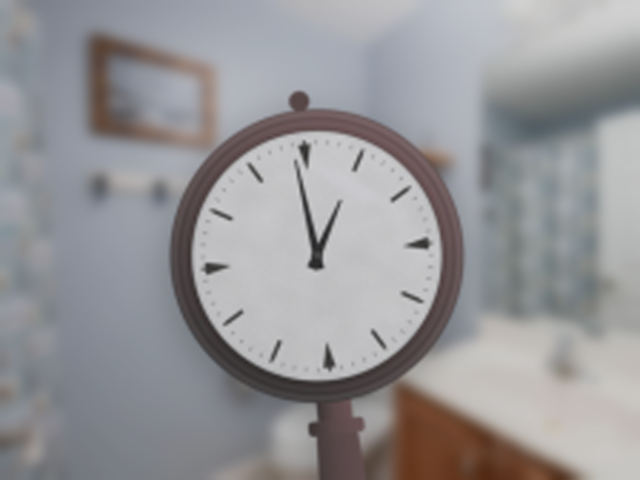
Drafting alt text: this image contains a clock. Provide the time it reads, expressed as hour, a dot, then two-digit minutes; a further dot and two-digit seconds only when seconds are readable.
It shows 12.59
